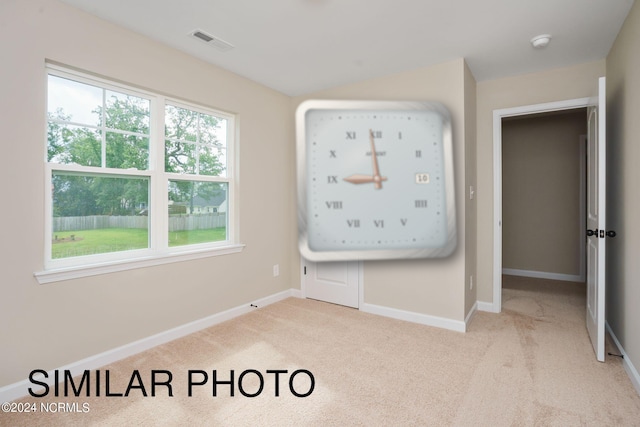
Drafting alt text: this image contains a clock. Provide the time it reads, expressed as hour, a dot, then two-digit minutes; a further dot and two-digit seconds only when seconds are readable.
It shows 8.59
